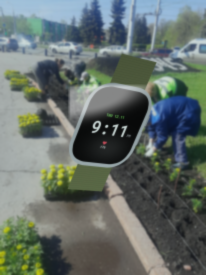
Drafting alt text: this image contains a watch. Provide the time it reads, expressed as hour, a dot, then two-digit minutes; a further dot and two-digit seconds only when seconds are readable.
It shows 9.11
